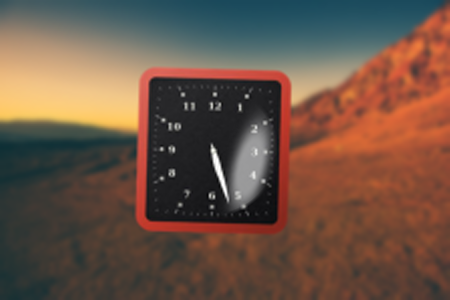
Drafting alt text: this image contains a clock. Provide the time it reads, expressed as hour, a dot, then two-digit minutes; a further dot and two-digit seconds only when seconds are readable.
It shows 5.27
